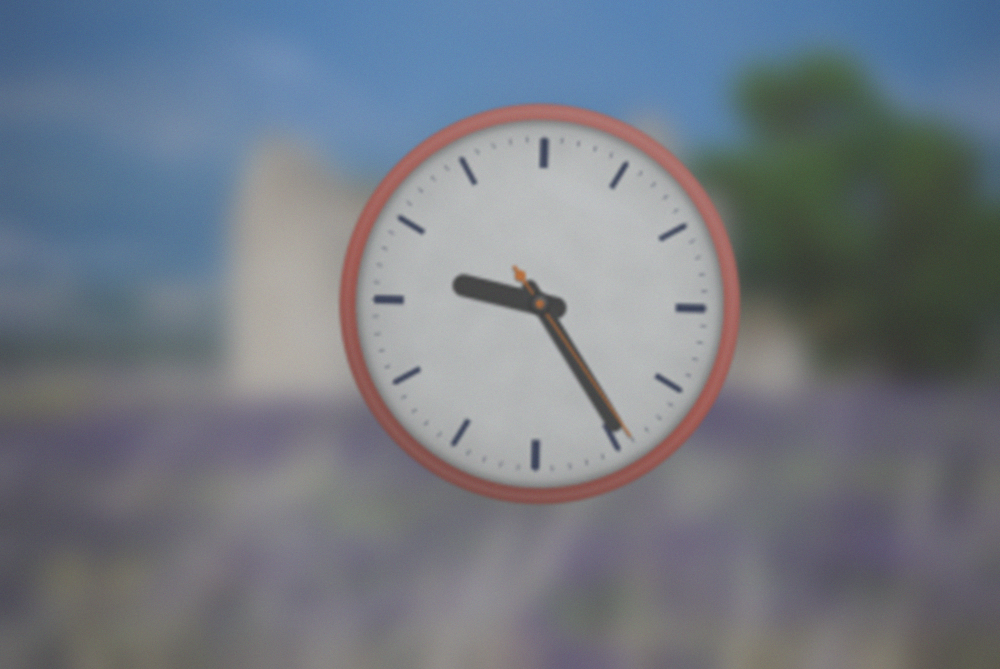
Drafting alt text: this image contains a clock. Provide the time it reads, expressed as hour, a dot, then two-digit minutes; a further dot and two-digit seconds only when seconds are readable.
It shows 9.24.24
